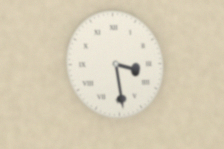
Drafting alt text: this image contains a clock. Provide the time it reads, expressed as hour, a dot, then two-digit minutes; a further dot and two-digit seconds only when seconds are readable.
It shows 3.29
